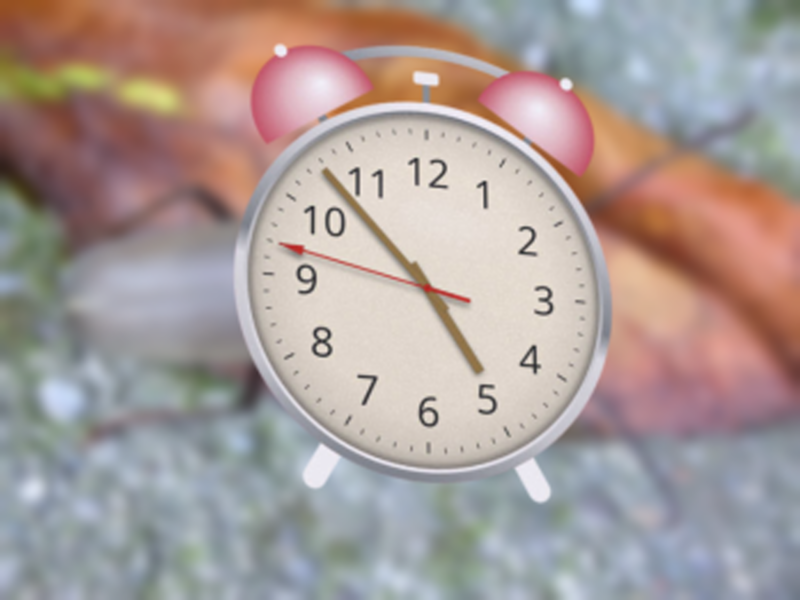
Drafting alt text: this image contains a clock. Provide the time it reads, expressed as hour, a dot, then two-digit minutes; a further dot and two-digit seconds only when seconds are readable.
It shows 4.52.47
